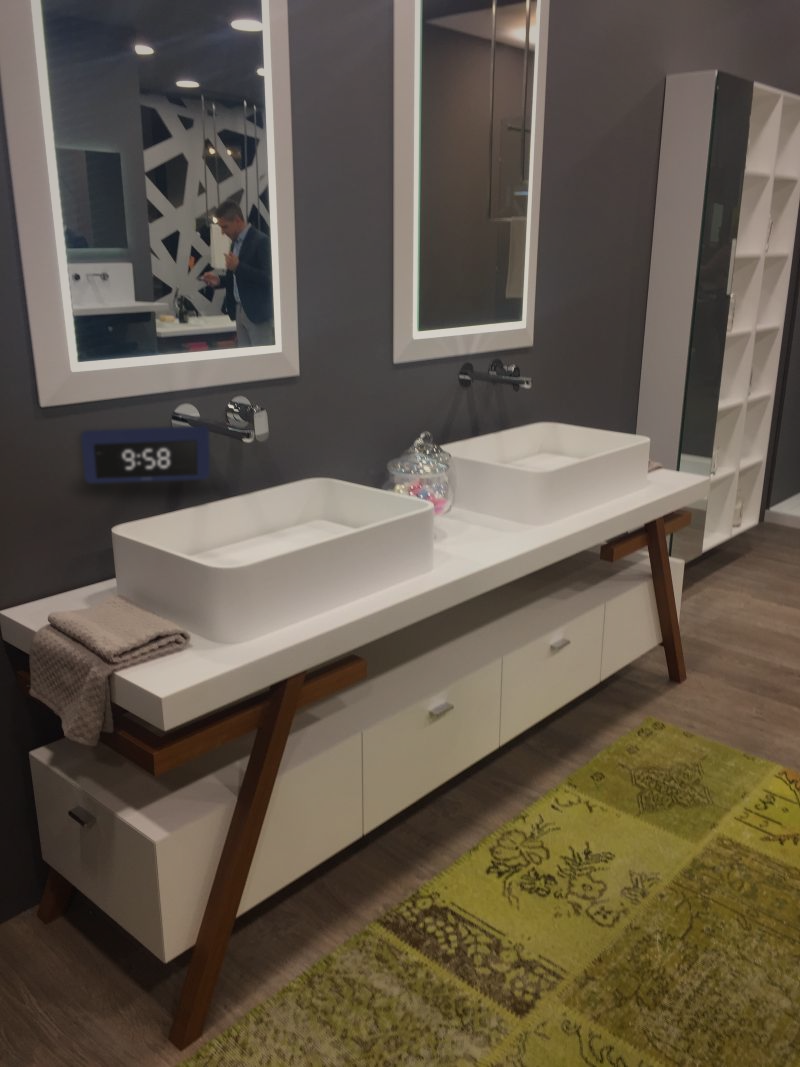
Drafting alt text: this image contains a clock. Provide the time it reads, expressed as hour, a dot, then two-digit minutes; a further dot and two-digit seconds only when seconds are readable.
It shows 9.58
